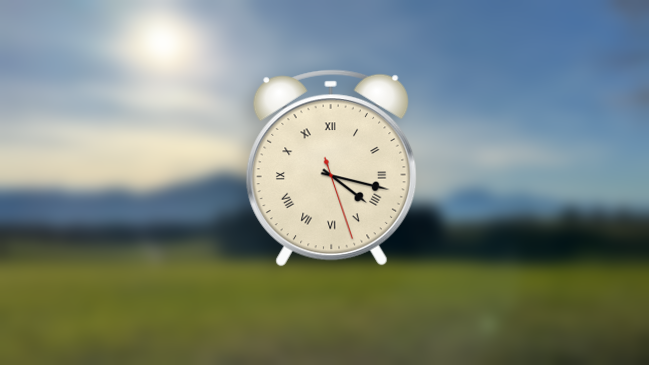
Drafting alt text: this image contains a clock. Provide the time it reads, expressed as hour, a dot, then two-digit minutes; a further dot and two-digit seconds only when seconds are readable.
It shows 4.17.27
